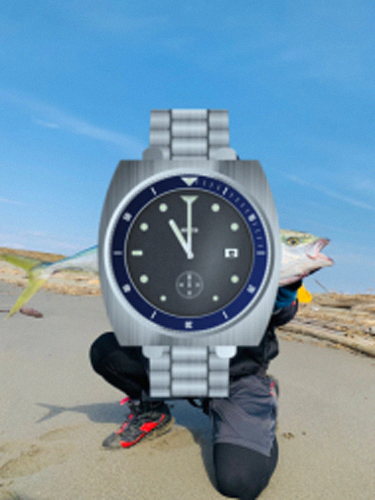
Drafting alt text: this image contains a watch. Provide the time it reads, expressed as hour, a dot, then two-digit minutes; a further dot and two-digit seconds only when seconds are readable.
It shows 11.00
